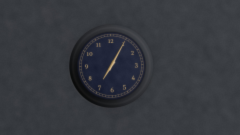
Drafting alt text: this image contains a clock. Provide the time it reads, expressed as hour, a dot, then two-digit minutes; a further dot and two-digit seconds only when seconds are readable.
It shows 7.05
